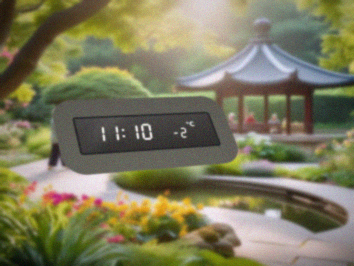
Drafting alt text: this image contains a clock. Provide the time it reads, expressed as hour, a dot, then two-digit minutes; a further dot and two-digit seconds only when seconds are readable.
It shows 11.10
